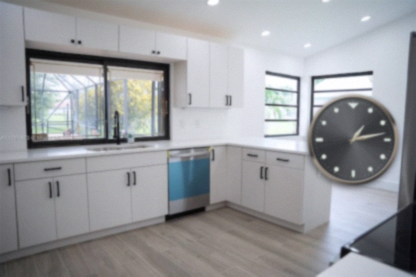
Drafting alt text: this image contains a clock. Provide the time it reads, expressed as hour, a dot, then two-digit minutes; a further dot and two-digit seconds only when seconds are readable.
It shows 1.13
